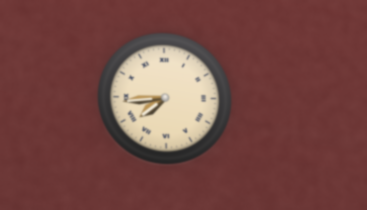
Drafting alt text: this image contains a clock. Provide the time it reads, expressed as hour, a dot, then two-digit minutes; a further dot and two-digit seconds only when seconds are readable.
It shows 7.44
